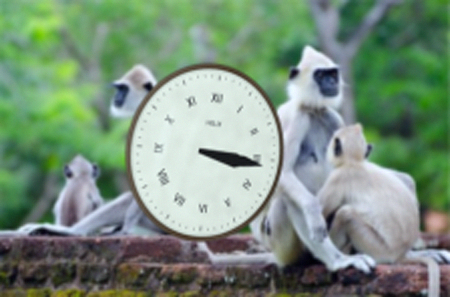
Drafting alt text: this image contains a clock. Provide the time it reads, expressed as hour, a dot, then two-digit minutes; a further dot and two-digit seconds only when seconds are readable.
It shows 3.16
